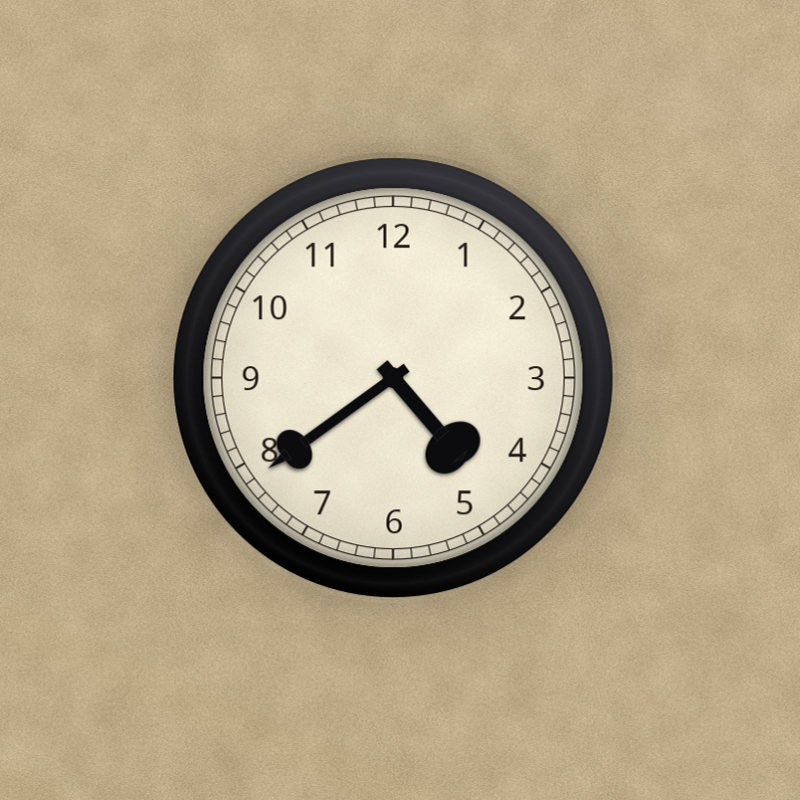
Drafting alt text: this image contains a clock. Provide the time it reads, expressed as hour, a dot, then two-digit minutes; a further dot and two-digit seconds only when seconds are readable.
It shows 4.39
